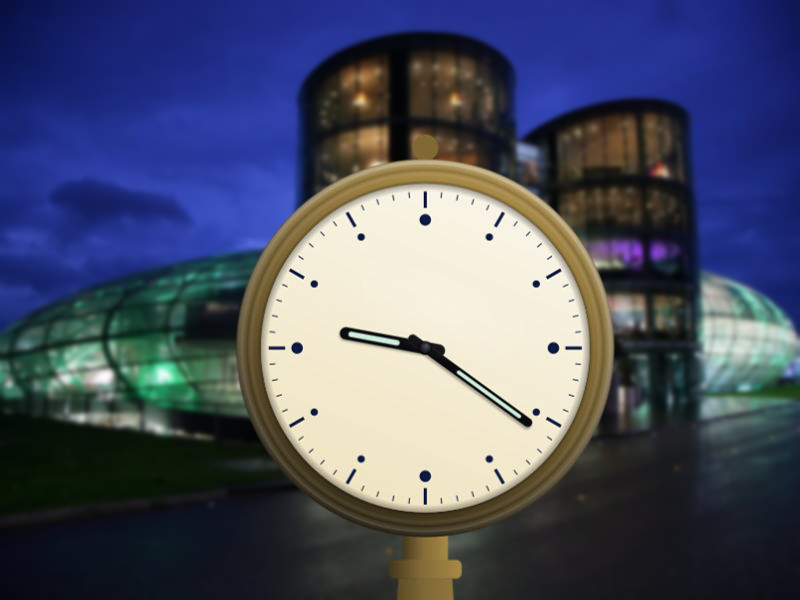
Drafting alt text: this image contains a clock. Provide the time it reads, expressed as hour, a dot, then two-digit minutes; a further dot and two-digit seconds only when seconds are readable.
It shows 9.21
